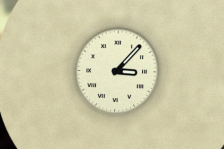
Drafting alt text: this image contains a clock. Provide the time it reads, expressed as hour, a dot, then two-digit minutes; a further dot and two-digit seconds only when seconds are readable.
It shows 3.07
